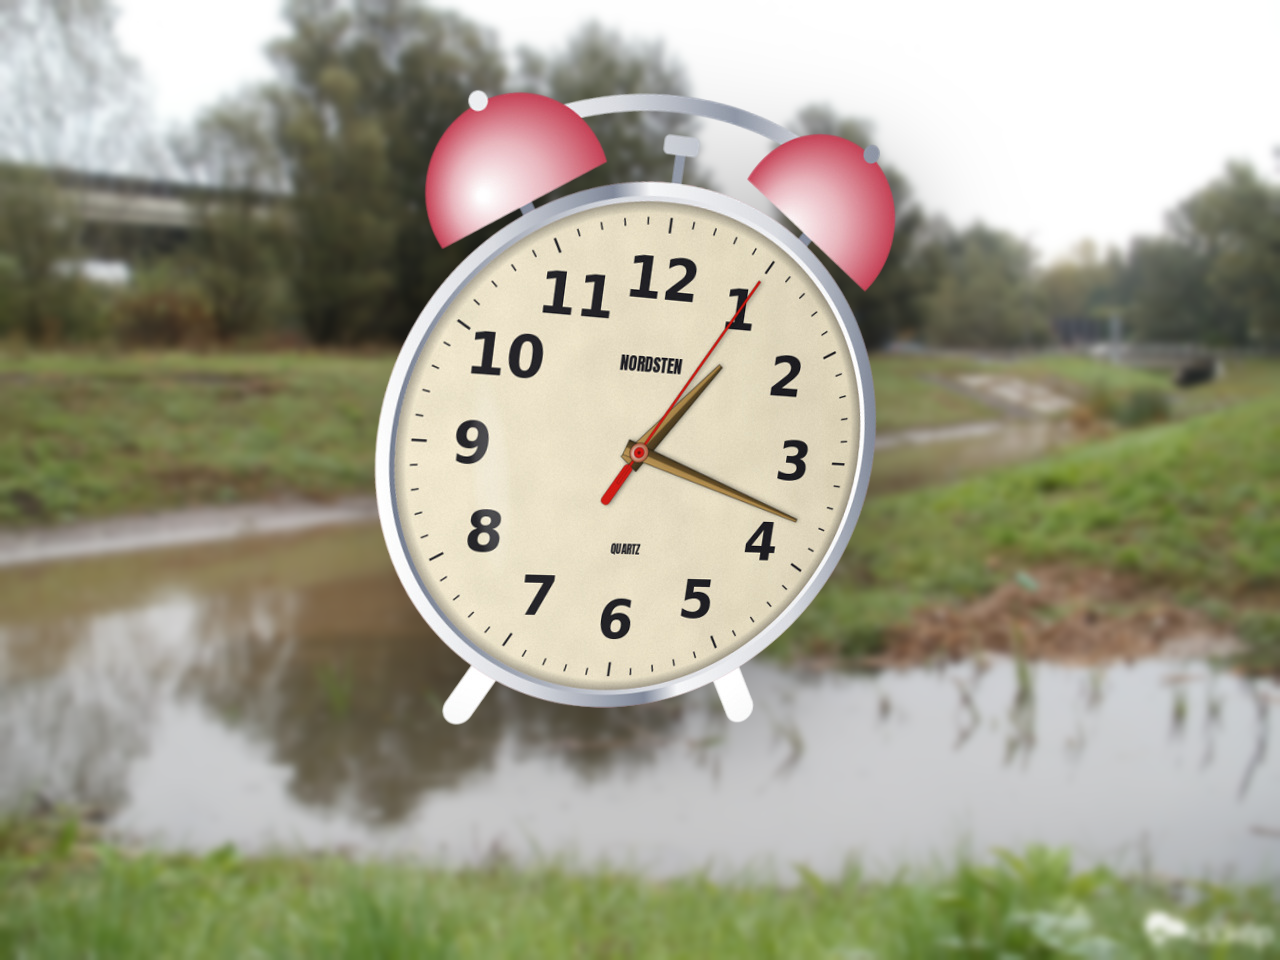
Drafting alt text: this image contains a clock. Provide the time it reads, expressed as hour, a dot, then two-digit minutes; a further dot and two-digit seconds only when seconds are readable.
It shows 1.18.05
